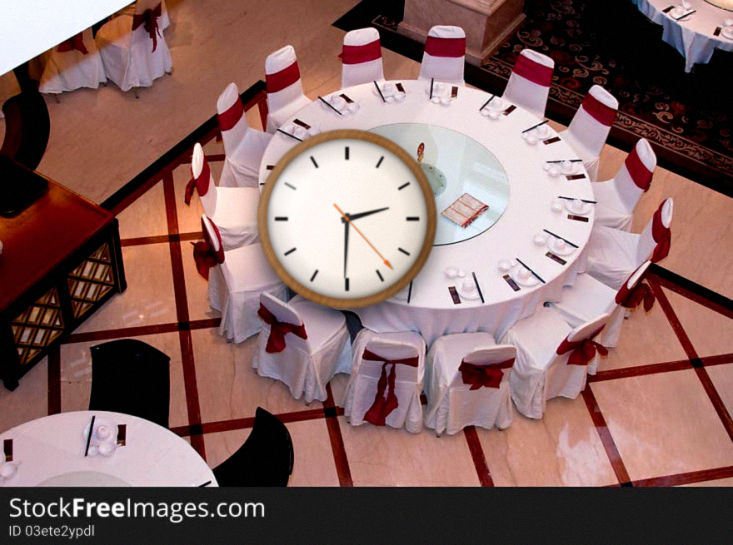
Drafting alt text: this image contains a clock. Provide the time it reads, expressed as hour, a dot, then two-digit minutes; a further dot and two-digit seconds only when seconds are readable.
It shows 2.30.23
